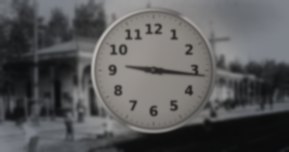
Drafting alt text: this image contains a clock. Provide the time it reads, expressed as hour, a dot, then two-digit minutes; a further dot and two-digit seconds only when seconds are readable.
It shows 9.16
